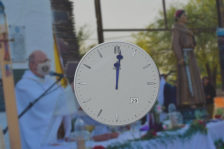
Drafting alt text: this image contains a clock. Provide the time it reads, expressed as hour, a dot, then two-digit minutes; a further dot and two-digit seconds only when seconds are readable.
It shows 12.01
